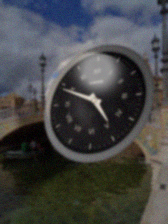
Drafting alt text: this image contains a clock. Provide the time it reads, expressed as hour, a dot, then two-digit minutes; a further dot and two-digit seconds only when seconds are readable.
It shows 4.49
